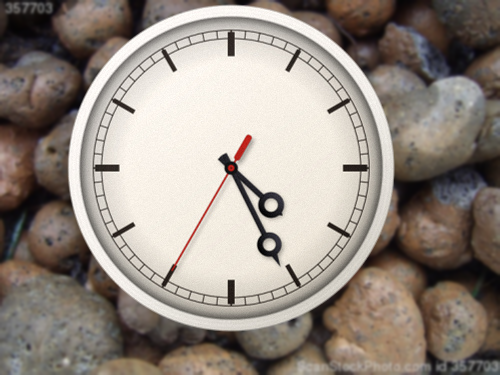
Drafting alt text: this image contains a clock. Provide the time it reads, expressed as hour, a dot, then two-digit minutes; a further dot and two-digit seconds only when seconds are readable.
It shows 4.25.35
